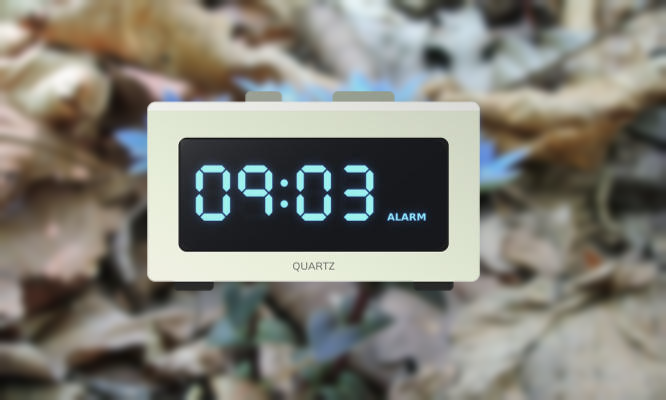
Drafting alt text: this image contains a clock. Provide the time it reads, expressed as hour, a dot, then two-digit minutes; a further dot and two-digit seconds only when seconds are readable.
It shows 9.03
